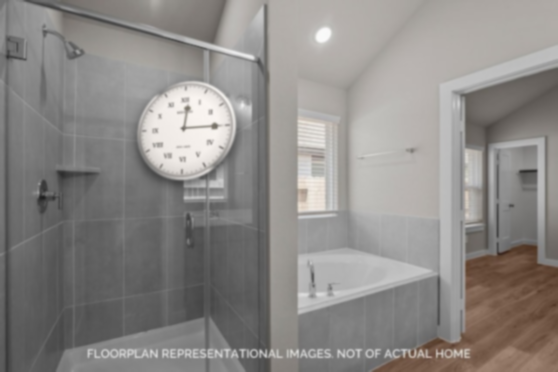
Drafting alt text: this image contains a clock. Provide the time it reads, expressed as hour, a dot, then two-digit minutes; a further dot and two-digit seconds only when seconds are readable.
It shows 12.15
